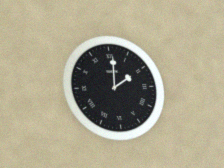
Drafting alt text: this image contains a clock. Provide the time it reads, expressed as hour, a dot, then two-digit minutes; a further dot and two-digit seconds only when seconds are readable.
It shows 2.01
